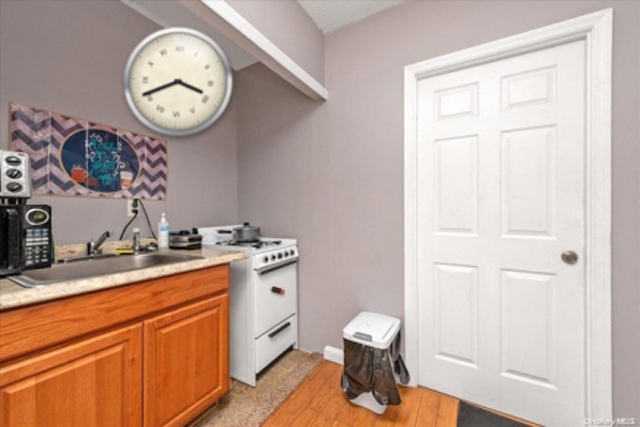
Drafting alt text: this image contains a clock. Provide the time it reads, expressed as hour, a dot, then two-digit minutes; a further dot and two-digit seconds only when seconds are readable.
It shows 3.41
